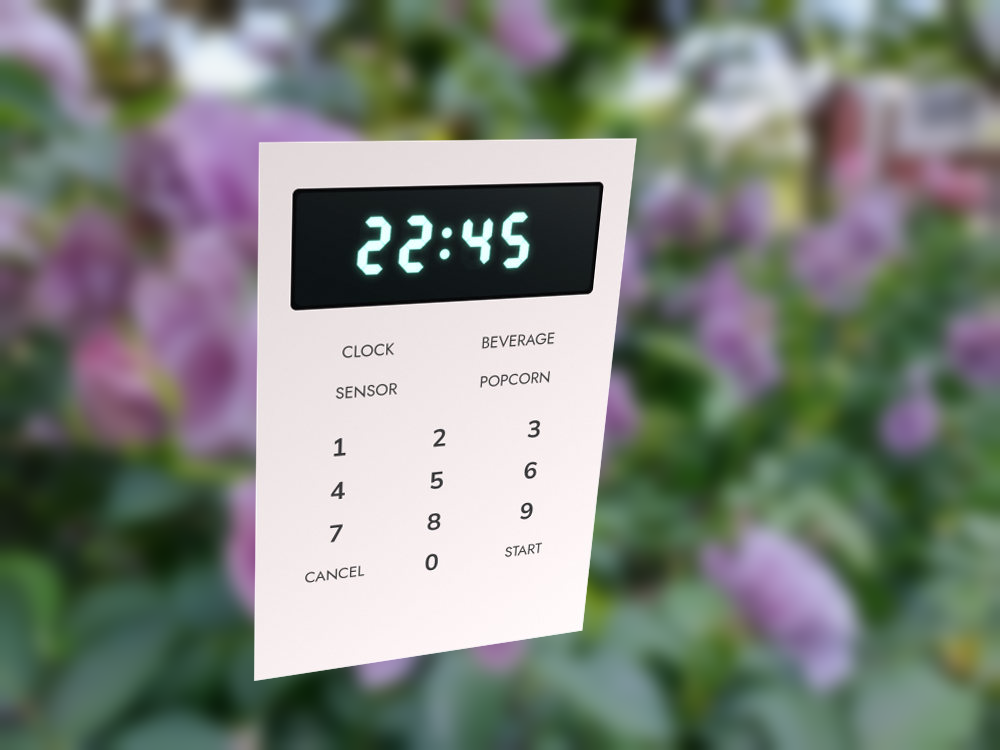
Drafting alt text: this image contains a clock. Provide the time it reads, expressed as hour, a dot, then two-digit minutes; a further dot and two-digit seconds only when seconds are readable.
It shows 22.45
